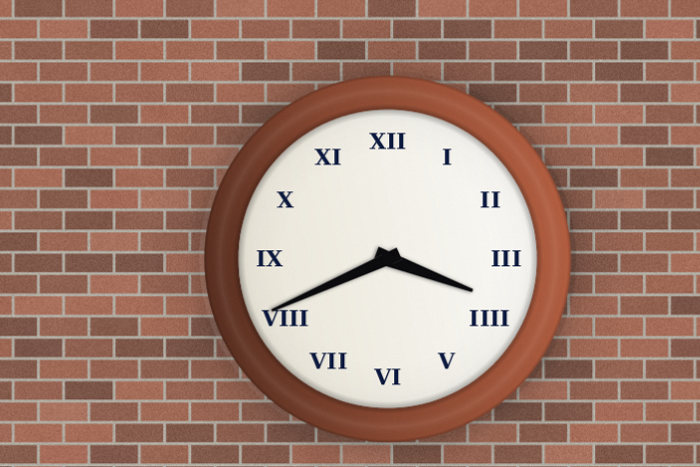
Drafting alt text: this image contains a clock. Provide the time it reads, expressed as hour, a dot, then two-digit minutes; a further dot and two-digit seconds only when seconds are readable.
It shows 3.41
